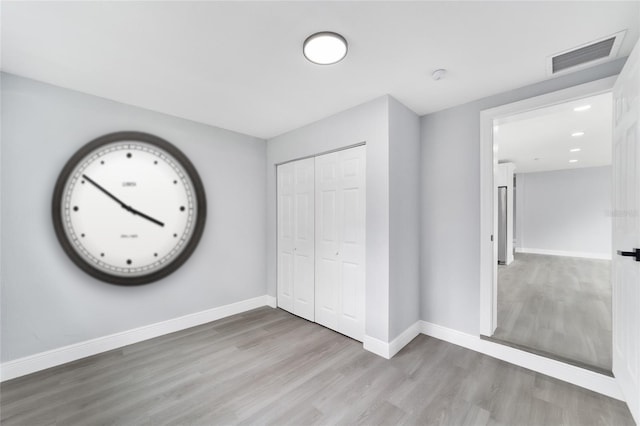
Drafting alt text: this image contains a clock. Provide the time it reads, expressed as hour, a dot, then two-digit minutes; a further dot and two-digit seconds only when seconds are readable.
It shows 3.51
